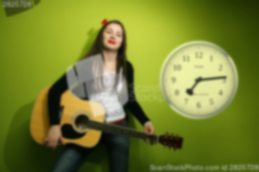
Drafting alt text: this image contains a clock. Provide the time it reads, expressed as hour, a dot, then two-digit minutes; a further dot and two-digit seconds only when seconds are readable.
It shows 7.14
